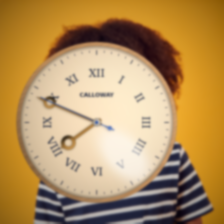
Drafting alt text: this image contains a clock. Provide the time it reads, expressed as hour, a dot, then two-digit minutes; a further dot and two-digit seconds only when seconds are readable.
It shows 7.48.49
